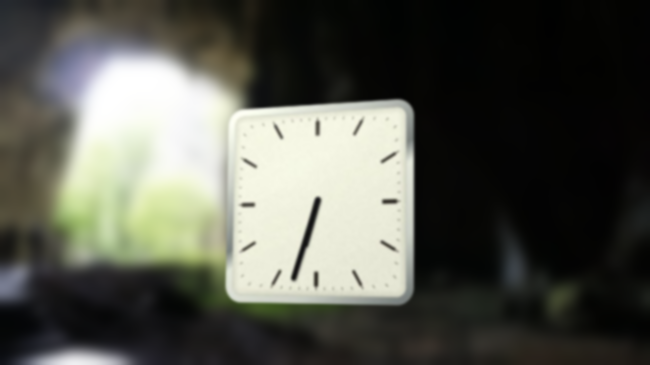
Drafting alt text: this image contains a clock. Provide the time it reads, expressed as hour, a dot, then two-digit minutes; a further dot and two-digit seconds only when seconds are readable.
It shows 6.33
